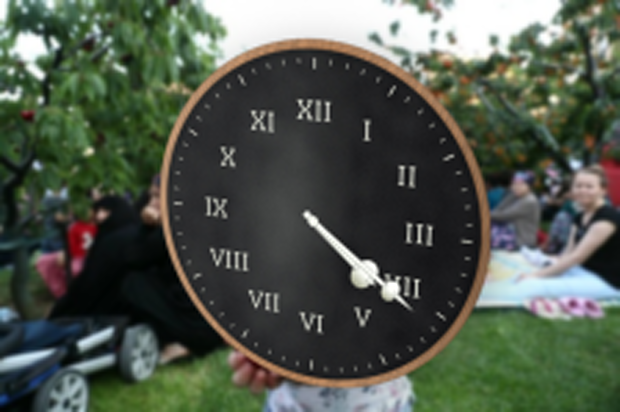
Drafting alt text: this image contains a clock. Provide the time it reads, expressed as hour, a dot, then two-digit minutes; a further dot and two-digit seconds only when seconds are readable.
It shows 4.21
